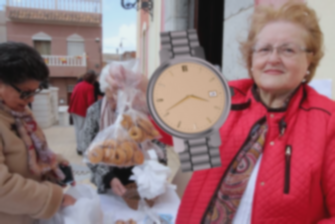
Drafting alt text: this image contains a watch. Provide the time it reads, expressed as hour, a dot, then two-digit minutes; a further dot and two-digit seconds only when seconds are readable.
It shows 3.41
